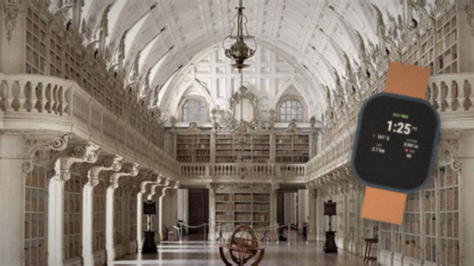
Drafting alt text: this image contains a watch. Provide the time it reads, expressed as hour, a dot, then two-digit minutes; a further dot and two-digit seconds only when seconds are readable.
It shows 1.25
